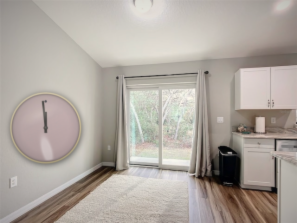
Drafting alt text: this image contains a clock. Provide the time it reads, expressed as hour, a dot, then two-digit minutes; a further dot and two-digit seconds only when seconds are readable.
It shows 11.59
